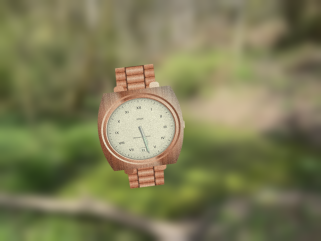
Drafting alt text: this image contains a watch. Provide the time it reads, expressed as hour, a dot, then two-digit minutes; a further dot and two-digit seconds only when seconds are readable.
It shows 5.28
